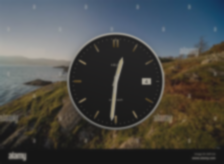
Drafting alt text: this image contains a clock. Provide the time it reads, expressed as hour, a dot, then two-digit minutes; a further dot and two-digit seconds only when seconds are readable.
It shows 12.31
